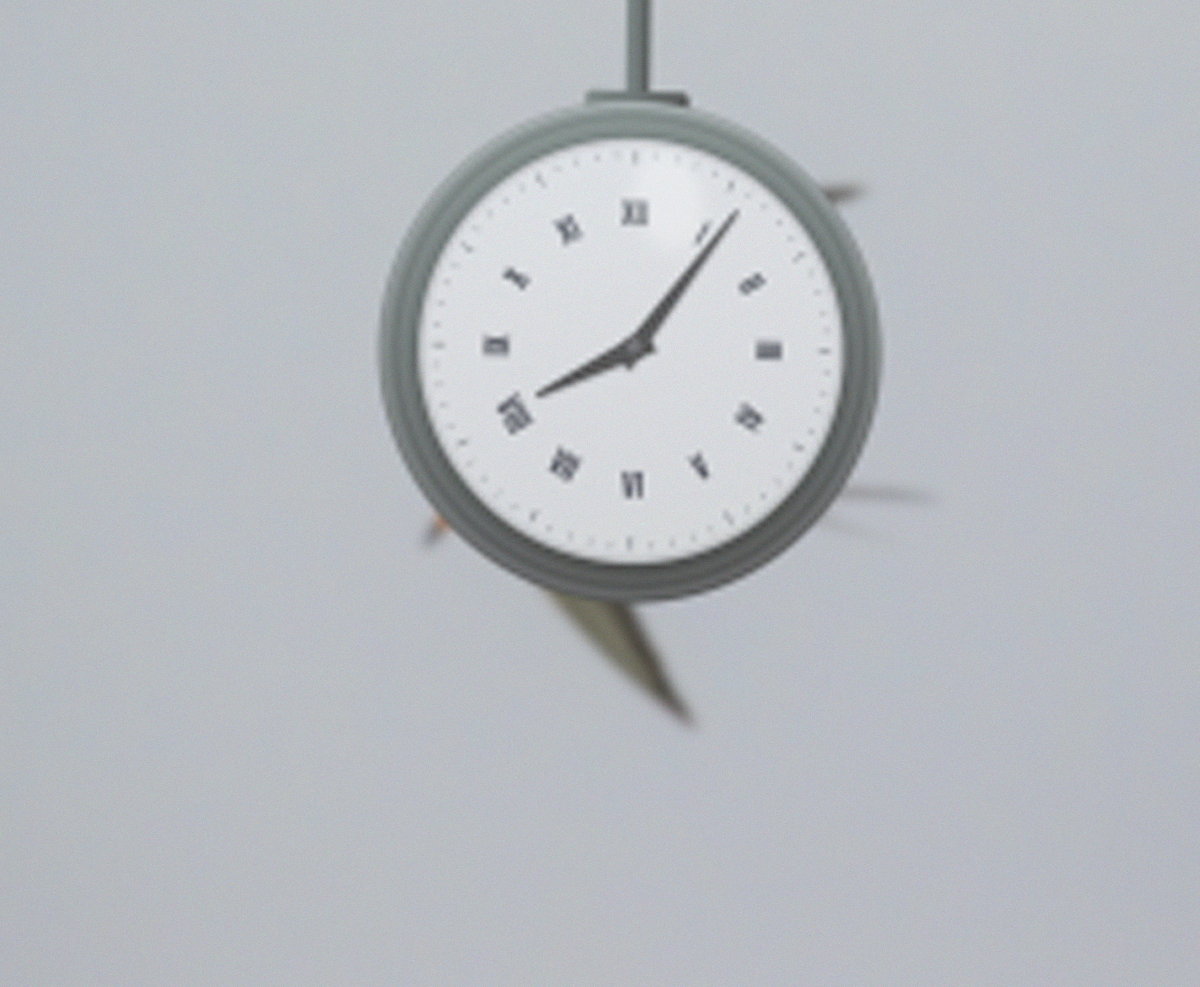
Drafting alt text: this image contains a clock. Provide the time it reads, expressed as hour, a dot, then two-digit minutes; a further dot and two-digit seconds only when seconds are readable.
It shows 8.06
